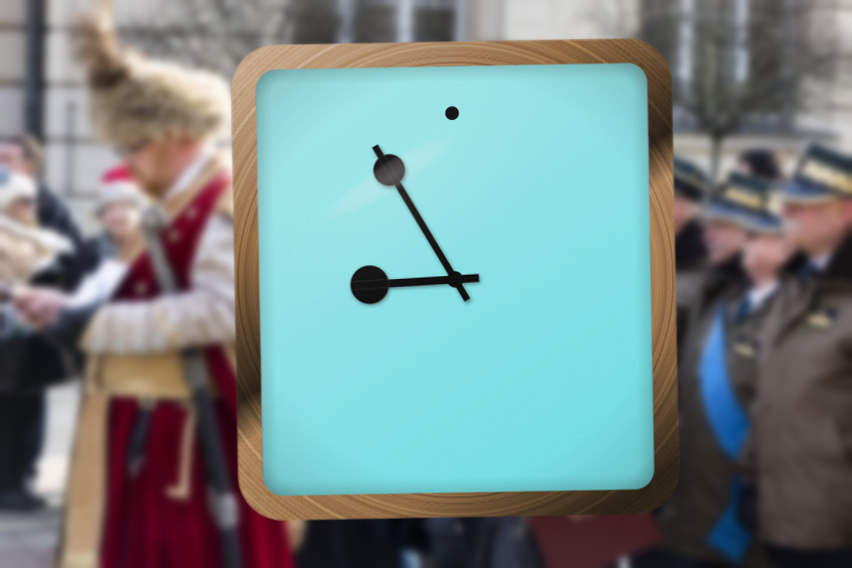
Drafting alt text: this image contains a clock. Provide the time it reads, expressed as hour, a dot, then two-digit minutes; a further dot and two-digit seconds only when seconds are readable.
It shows 8.55
